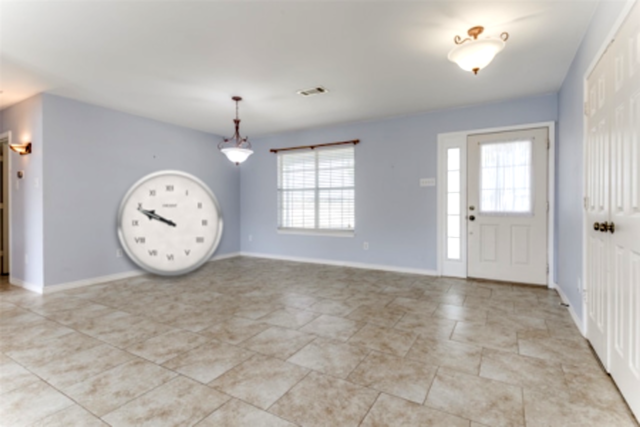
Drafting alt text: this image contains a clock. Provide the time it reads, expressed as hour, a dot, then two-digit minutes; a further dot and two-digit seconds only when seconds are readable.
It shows 9.49
